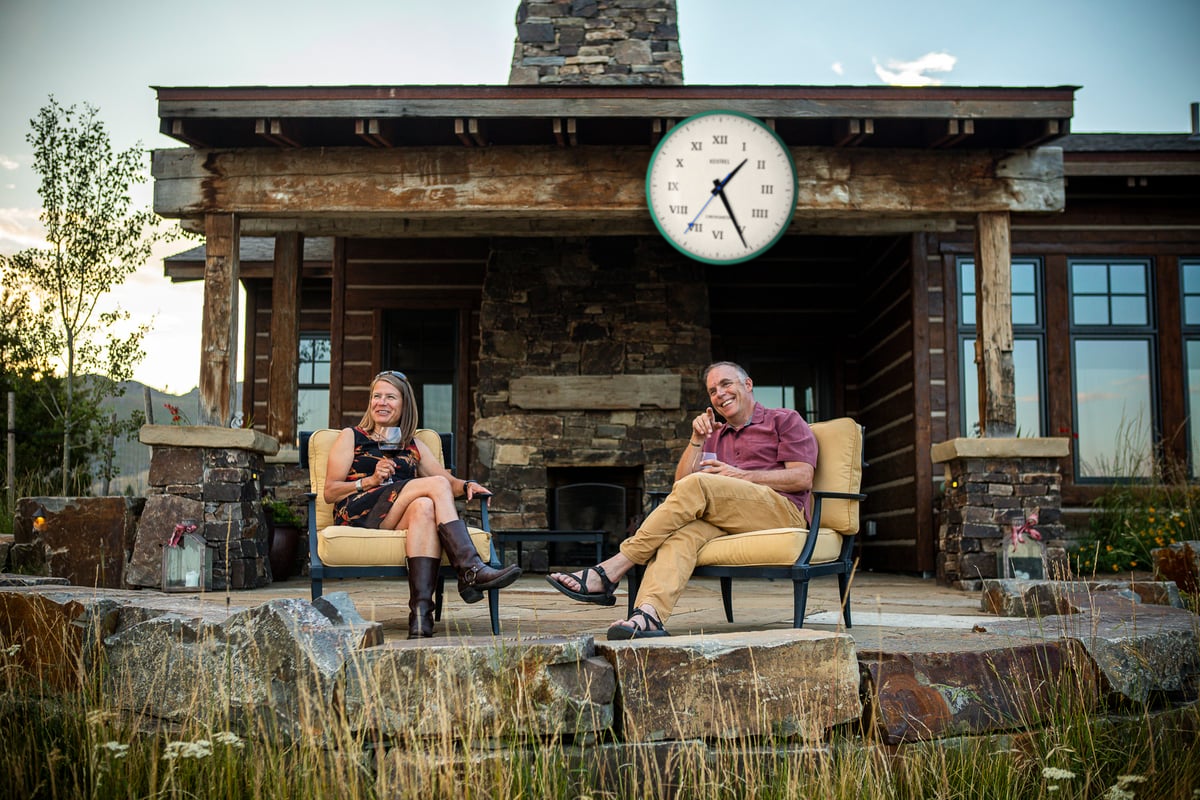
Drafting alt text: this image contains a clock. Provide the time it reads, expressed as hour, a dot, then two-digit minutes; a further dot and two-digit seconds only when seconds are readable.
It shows 1.25.36
